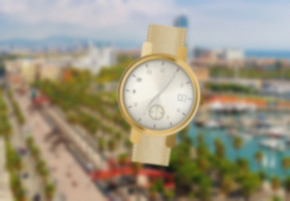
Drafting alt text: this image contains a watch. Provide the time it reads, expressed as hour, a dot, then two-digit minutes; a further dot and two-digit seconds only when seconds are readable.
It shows 7.05
